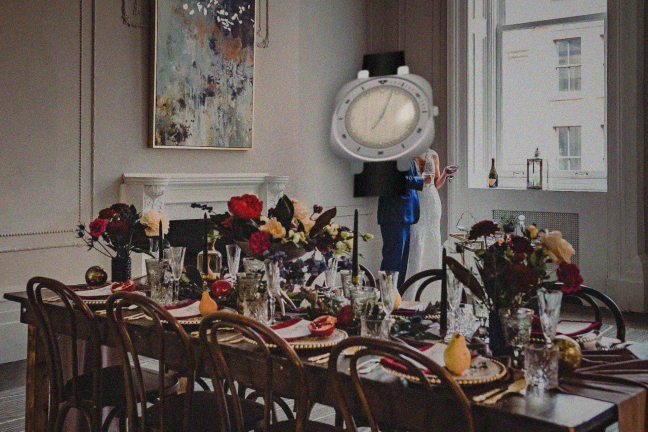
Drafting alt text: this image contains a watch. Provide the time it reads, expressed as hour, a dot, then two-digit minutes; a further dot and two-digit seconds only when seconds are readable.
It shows 7.03
